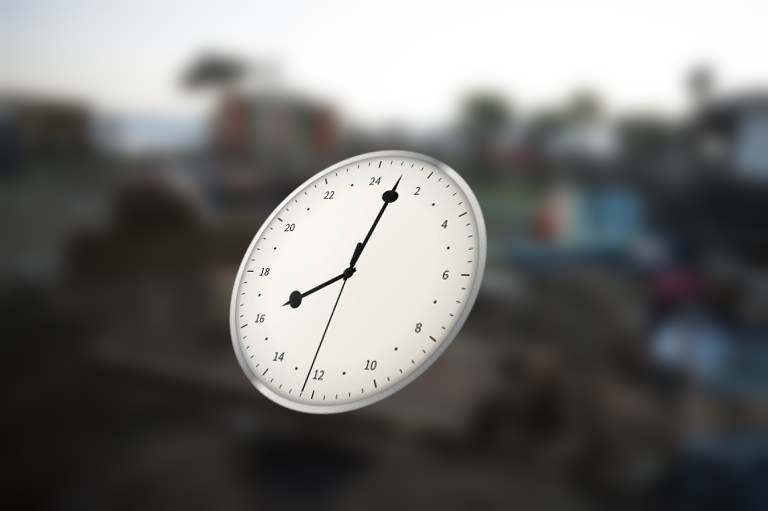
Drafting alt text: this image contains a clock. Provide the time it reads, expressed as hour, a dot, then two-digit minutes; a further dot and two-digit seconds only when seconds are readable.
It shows 16.02.31
